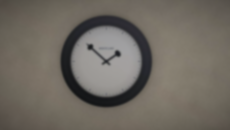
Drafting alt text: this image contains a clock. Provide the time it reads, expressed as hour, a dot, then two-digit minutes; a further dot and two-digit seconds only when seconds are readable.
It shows 1.52
